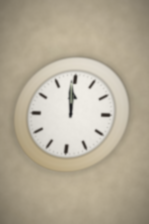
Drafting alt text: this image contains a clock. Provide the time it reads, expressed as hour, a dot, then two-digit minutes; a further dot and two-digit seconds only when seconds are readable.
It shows 11.59
